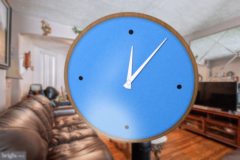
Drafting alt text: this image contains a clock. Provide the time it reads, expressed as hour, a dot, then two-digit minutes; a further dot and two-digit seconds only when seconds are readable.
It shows 12.06
